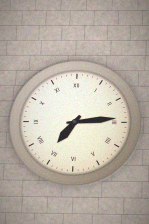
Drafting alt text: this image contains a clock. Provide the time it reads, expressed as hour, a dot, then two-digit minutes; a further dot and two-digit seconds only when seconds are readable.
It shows 7.14
